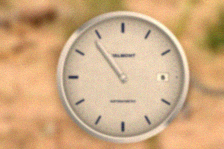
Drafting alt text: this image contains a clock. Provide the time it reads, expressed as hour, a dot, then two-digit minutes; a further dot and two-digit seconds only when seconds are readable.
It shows 10.54
